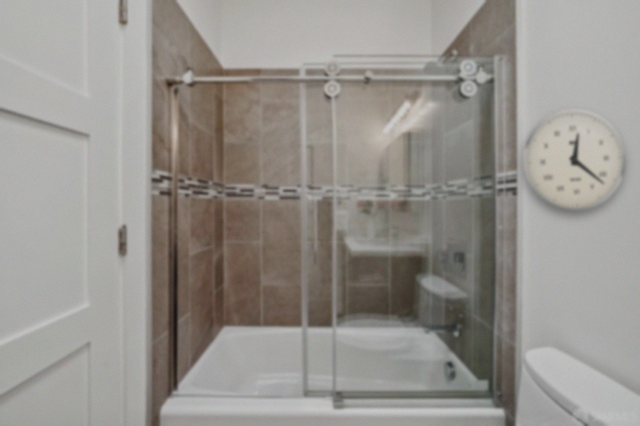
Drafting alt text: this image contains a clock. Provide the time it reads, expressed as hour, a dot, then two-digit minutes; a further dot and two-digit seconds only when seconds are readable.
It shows 12.22
